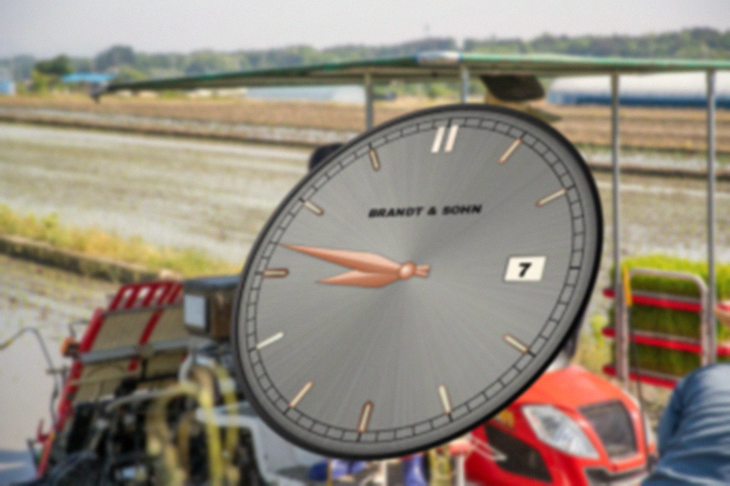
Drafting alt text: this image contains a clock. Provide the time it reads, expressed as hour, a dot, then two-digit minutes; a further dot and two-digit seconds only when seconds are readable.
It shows 8.47
